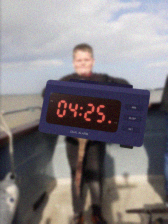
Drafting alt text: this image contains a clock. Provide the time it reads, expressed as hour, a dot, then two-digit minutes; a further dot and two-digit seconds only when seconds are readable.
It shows 4.25
